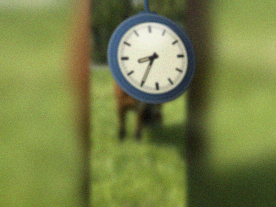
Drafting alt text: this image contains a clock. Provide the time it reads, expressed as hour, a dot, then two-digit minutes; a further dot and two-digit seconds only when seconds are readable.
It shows 8.35
